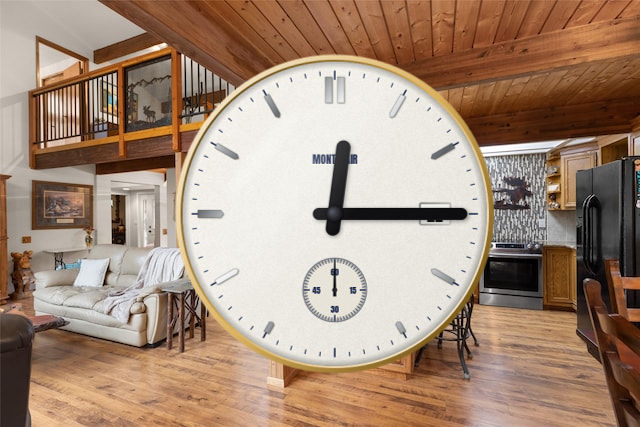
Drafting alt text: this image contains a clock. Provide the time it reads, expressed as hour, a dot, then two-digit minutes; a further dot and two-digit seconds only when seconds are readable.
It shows 12.15
